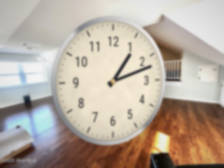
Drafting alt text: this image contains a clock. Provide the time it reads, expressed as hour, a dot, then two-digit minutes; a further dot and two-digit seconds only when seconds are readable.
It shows 1.12
